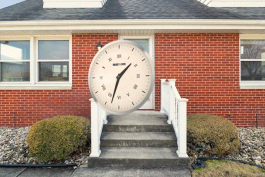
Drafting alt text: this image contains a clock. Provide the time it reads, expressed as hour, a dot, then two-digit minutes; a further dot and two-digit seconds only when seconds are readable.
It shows 1.33
